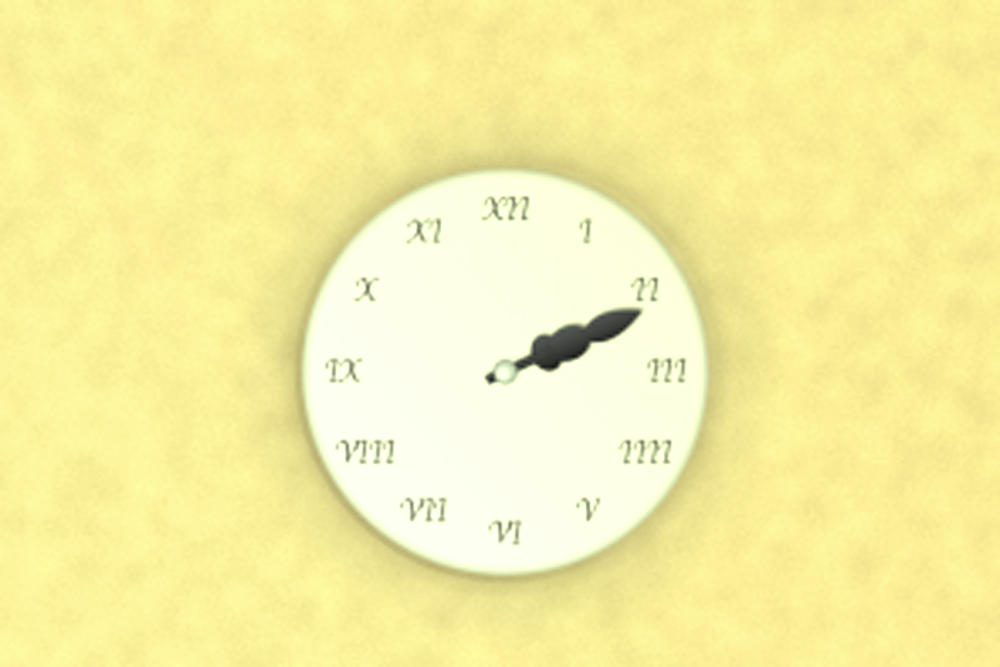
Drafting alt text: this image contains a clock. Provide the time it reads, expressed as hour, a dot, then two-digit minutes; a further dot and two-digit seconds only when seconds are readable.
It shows 2.11
